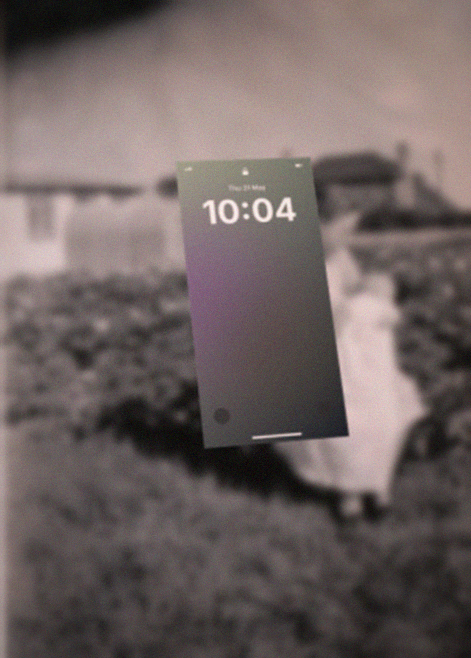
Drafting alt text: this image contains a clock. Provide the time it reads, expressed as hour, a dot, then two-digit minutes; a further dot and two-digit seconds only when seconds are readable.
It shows 10.04
